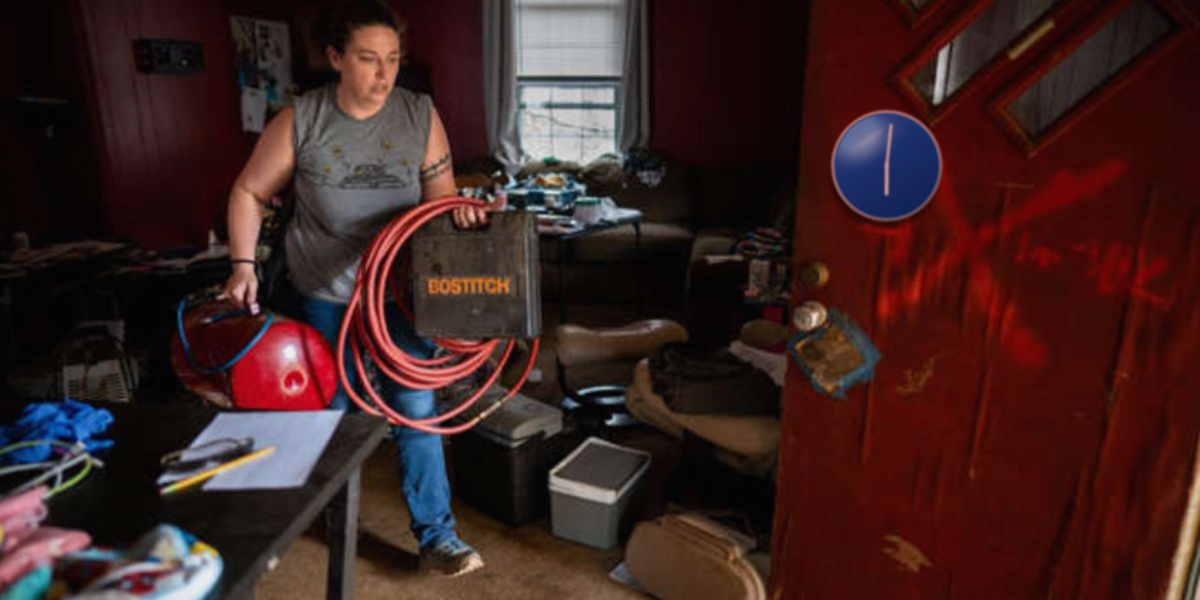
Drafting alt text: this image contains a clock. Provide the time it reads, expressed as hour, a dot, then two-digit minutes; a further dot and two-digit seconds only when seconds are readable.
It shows 6.01
